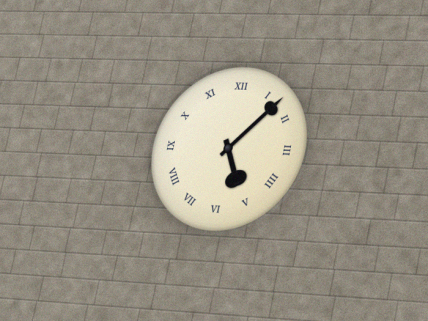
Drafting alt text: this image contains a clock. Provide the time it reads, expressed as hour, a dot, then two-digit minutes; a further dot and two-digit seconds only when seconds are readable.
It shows 5.07
